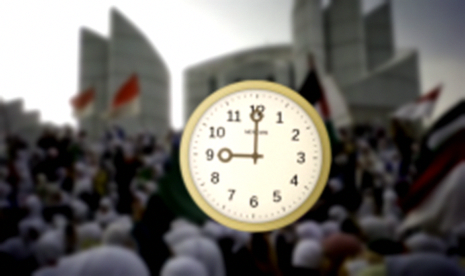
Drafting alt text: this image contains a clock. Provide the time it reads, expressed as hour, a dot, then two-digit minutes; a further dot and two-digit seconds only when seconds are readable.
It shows 9.00
